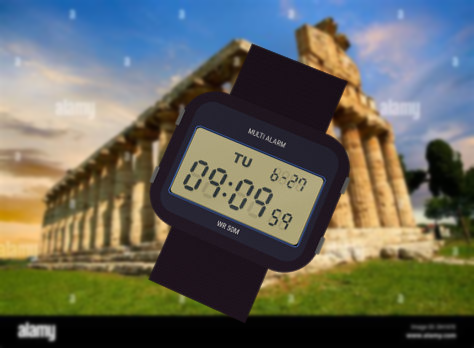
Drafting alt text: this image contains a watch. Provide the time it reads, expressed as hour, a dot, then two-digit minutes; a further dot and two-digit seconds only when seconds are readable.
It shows 9.09.59
